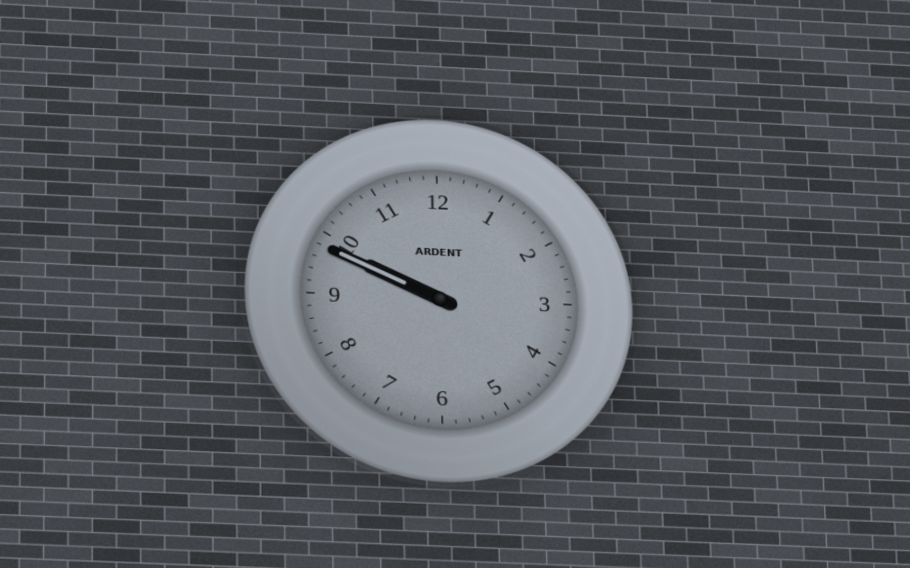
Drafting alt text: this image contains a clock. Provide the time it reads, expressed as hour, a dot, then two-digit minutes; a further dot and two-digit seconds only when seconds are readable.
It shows 9.49
